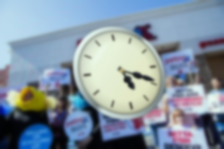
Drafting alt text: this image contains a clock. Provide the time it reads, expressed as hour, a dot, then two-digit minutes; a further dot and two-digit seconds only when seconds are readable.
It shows 5.19
